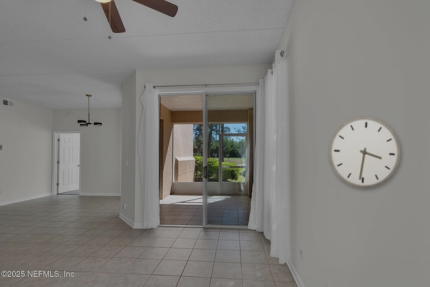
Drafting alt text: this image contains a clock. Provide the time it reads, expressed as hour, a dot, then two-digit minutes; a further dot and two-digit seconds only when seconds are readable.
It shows 3.31
